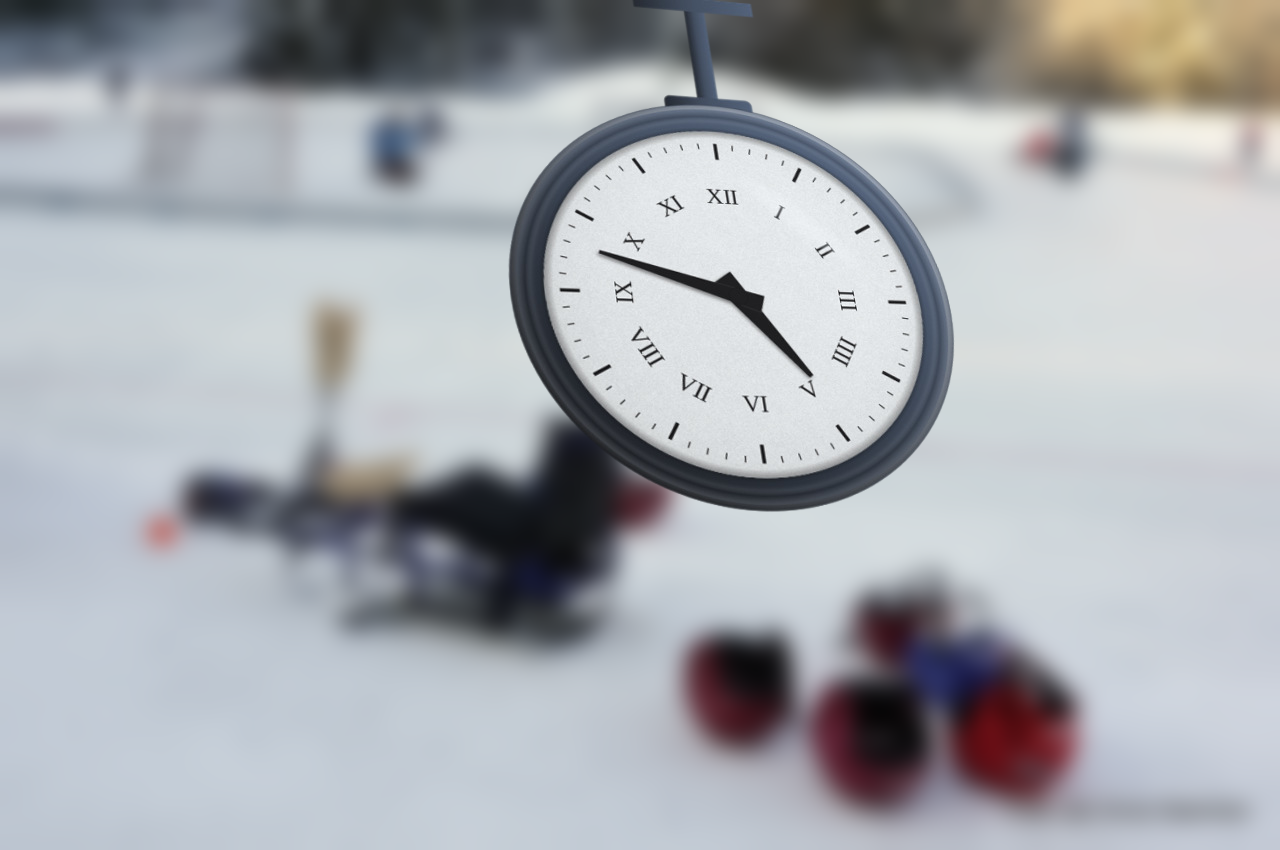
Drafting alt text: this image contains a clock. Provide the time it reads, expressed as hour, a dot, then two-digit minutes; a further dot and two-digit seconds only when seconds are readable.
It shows 4.48
